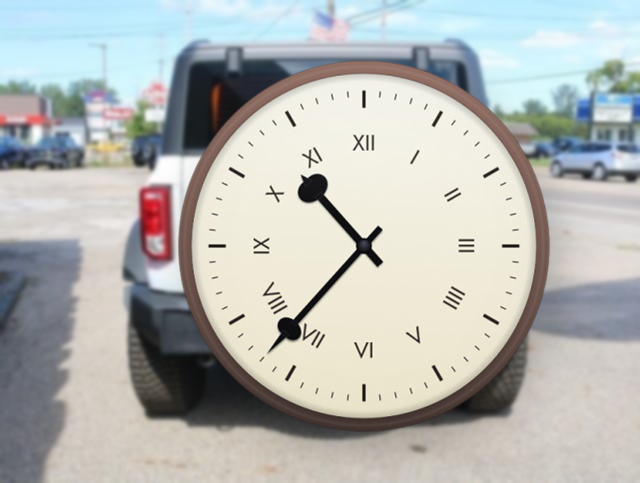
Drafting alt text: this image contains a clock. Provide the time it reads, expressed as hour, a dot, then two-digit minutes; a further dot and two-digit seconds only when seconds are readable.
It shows 10.37
